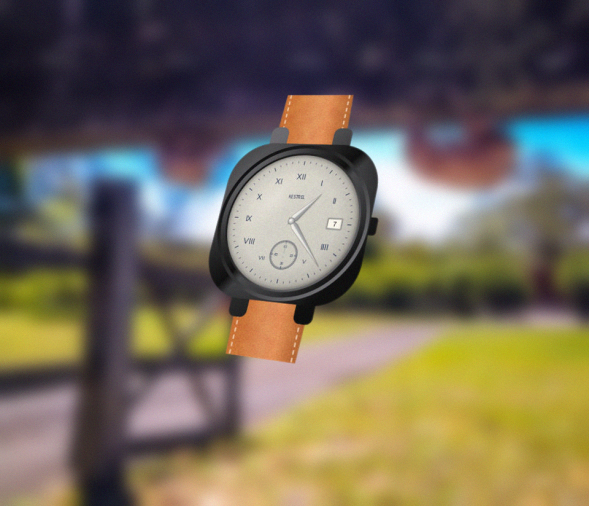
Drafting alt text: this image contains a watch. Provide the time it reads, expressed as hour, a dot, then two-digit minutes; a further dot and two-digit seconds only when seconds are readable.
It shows 1.23
